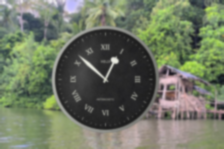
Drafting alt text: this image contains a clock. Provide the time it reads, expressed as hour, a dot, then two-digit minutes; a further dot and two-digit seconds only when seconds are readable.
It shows 12.52
